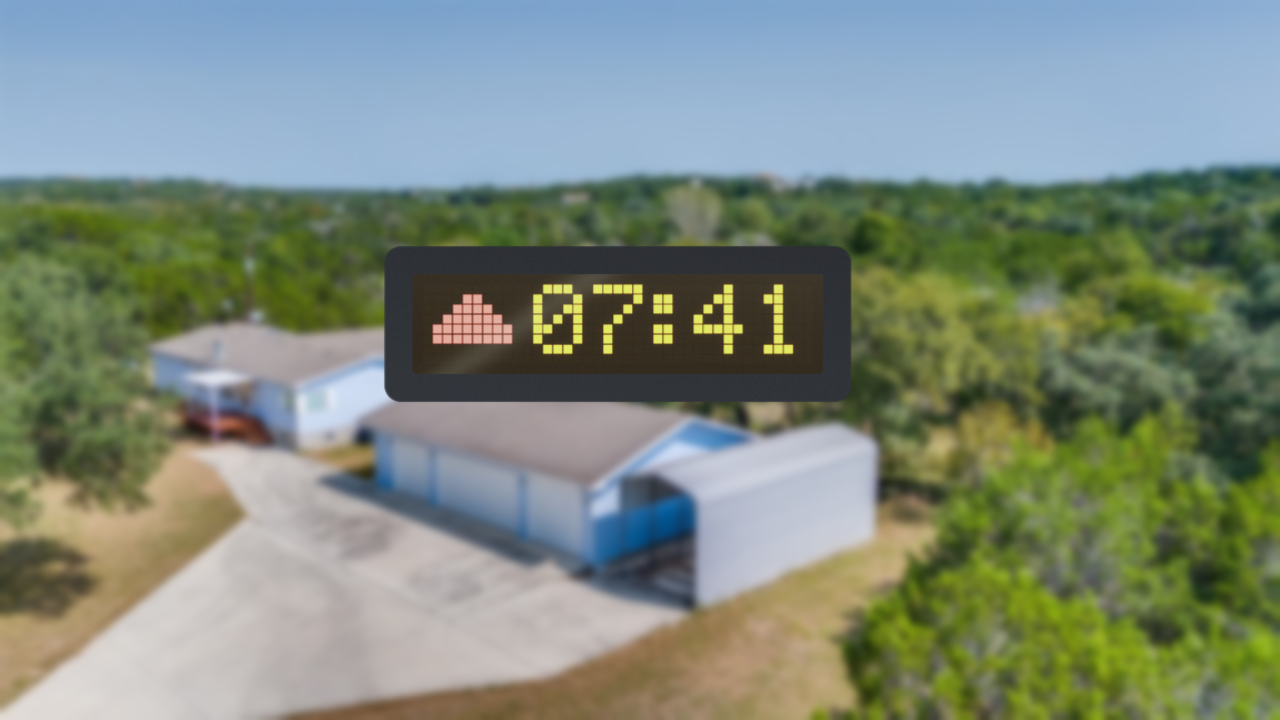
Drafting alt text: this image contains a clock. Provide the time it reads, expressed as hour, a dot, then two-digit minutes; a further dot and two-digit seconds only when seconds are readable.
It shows 7.41
